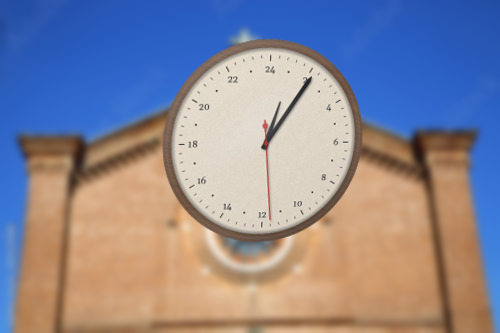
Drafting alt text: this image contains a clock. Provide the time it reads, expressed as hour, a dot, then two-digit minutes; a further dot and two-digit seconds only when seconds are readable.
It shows 1.05.29
